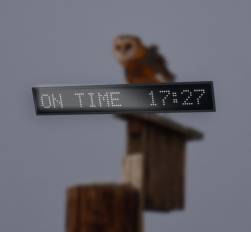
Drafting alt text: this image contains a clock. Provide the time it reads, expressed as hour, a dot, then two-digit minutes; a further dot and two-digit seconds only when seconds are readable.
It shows 17.27
